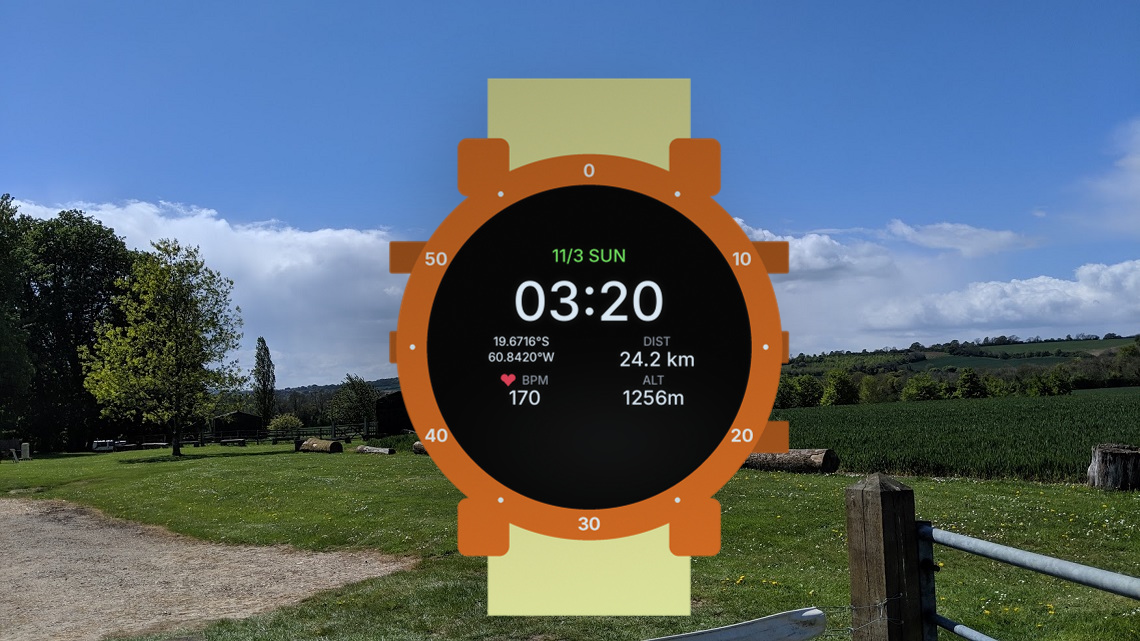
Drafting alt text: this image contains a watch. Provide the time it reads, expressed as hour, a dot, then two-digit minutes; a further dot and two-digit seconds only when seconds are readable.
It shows 3.20
